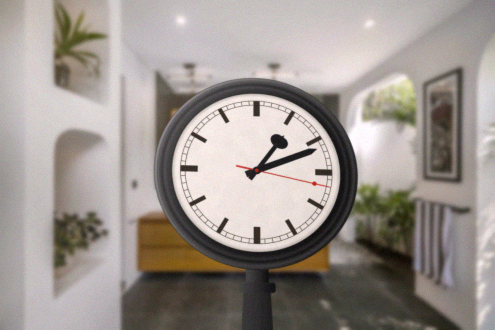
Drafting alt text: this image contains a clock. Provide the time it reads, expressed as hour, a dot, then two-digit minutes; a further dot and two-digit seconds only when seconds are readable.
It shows 1.11.17
